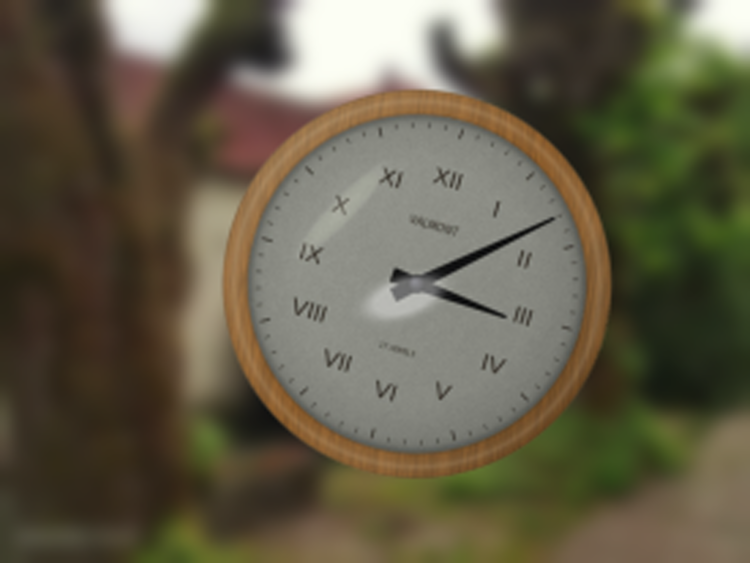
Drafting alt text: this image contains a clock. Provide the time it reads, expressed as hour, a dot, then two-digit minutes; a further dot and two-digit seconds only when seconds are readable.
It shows 3.08
